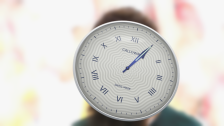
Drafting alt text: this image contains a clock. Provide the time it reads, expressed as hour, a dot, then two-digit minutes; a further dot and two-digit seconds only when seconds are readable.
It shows 1.05
